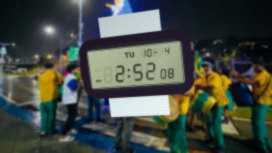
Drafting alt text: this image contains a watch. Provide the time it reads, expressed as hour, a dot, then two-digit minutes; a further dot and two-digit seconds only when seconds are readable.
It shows 2.52.08
